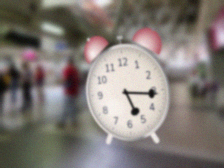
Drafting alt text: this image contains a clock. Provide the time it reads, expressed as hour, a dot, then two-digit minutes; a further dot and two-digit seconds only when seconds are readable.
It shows 5.16
